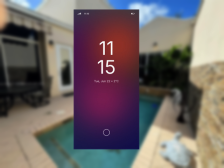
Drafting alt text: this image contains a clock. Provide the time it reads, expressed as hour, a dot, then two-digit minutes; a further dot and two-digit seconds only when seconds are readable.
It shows 11.15
